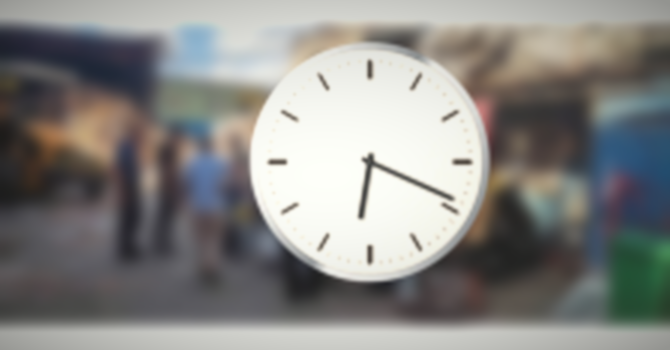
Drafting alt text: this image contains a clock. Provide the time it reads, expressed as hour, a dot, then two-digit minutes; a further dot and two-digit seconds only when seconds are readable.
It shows 6.19
